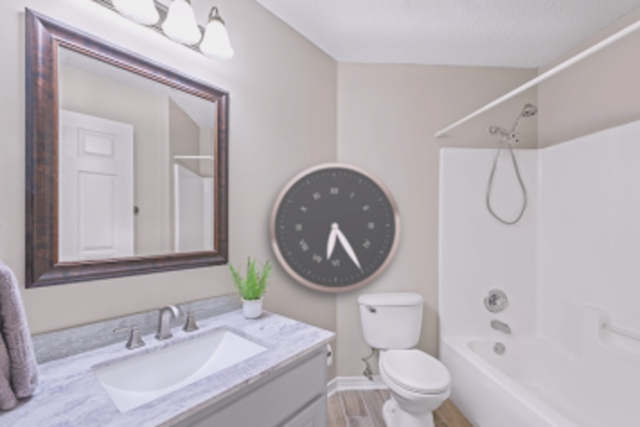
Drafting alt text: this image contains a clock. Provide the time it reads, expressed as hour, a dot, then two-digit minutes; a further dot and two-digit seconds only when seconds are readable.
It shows 6.25
